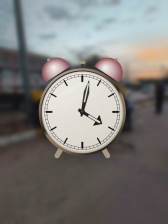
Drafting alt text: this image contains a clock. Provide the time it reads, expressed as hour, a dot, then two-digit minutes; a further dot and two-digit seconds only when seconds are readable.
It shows 4.02
